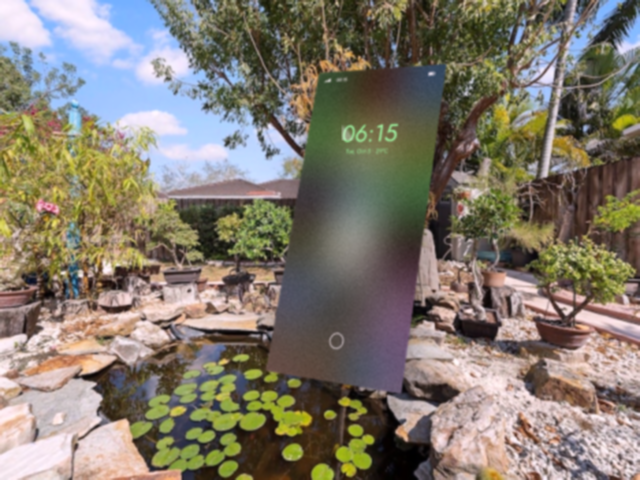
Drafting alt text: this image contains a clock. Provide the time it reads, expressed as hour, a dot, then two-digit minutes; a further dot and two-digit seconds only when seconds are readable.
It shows 6.15
